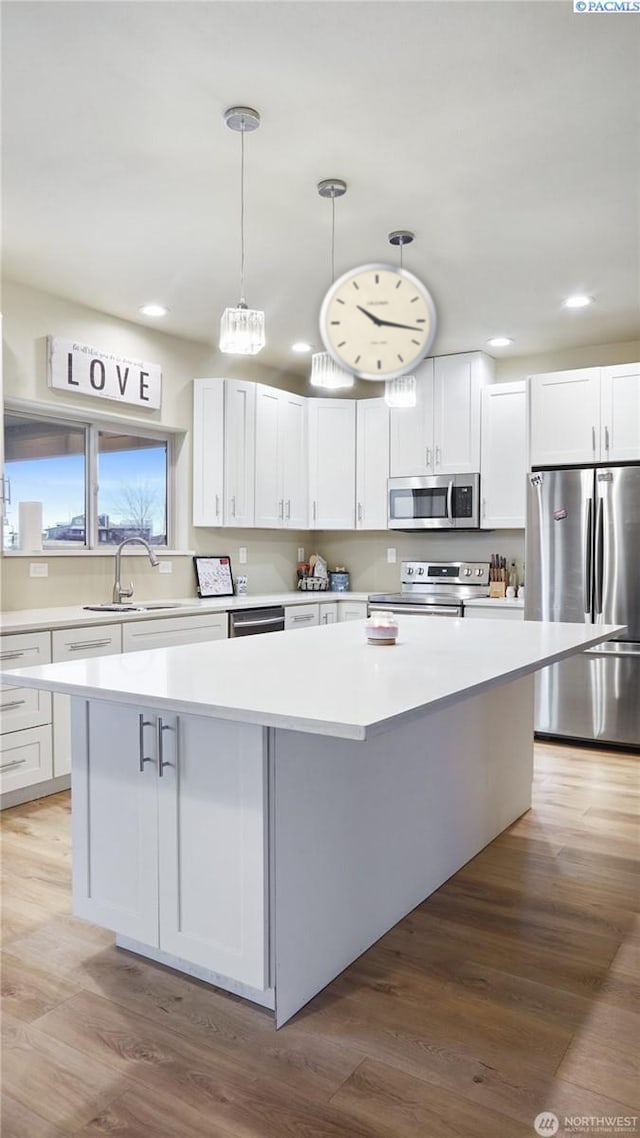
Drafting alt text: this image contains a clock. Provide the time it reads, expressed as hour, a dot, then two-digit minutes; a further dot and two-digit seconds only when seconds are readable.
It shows 10.17
